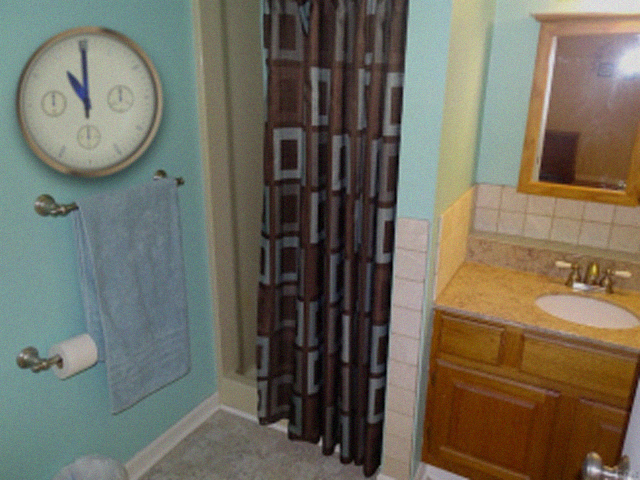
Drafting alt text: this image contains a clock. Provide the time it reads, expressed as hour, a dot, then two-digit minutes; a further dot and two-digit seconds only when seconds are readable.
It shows 11.00
